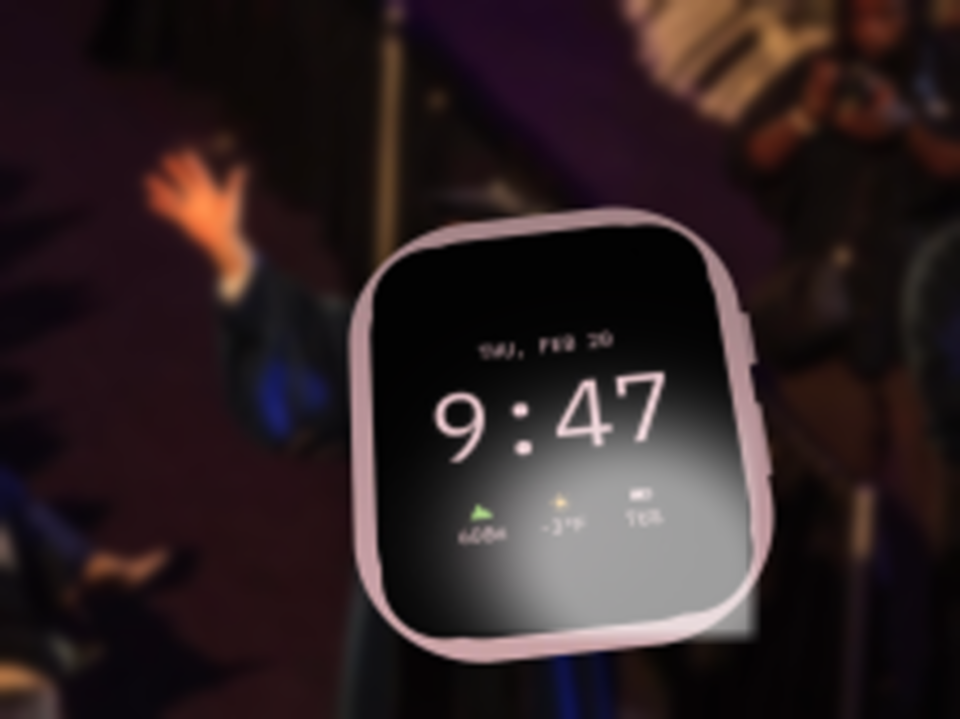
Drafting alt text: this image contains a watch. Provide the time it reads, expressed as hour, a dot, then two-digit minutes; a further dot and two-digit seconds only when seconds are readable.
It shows 9.47
